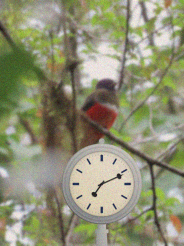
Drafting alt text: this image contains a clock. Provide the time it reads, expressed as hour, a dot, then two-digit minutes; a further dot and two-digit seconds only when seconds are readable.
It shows 7.11
